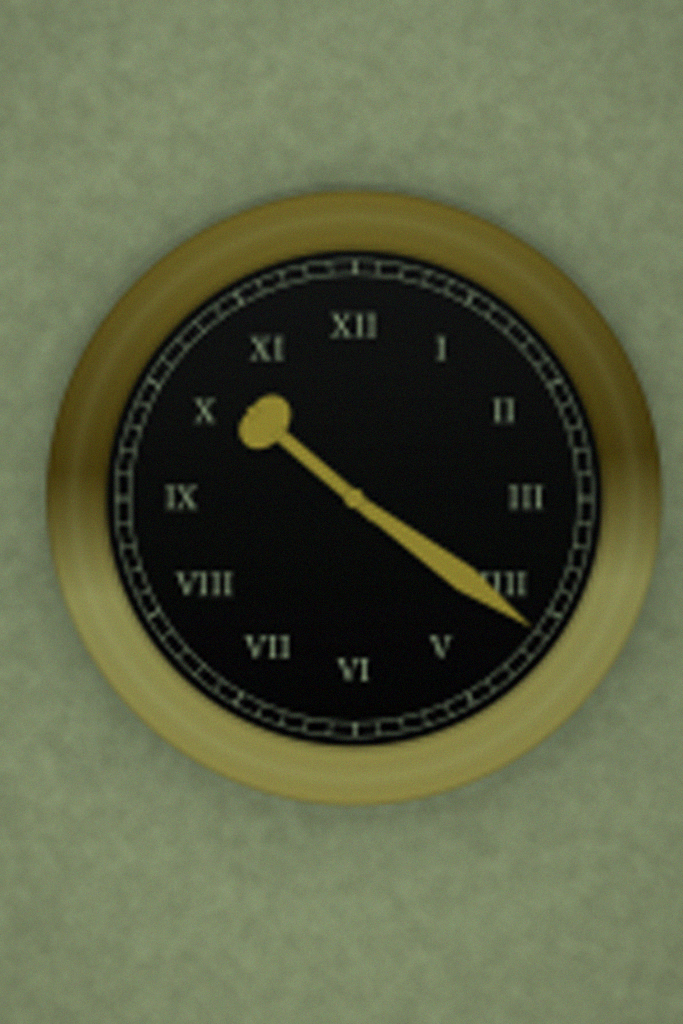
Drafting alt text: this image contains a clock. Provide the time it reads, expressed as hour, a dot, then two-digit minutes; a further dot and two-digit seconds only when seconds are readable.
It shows 10.21
